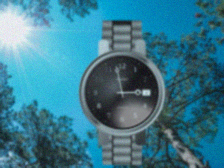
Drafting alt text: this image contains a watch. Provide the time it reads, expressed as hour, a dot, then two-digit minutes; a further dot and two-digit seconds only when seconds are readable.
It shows 2.58
